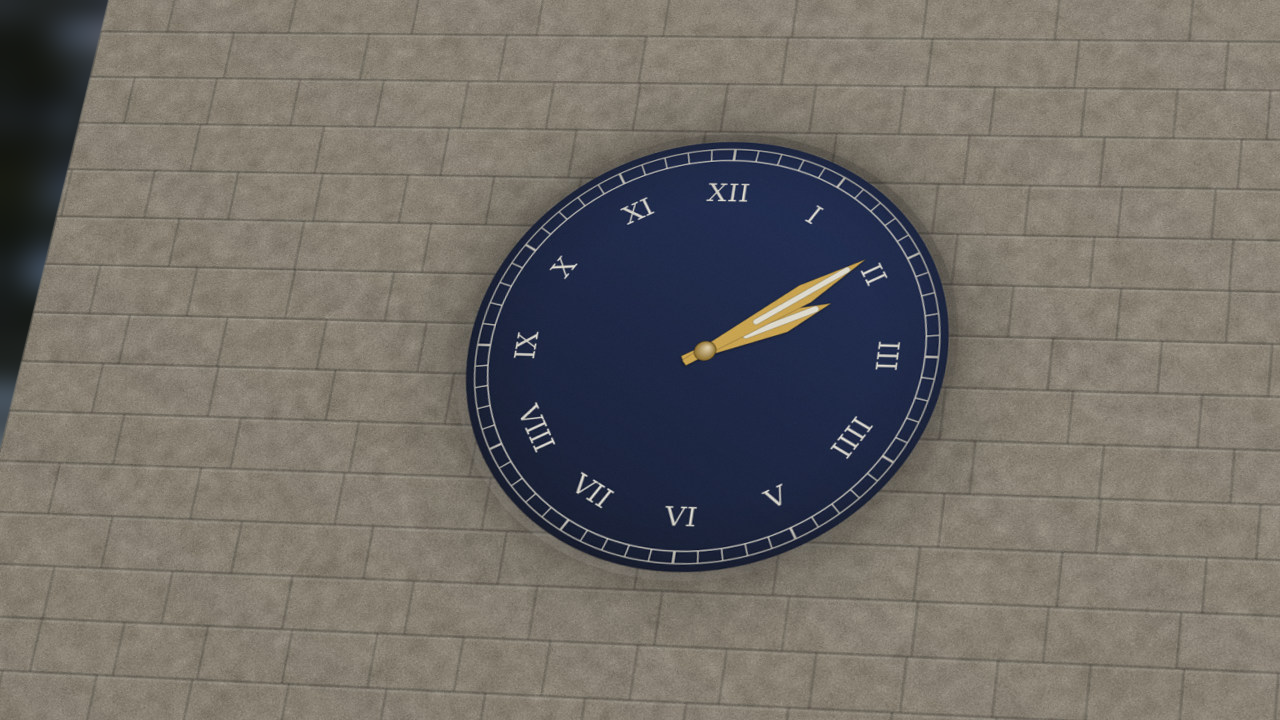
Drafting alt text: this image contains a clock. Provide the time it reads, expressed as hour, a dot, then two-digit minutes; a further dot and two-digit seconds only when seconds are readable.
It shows 2.09
